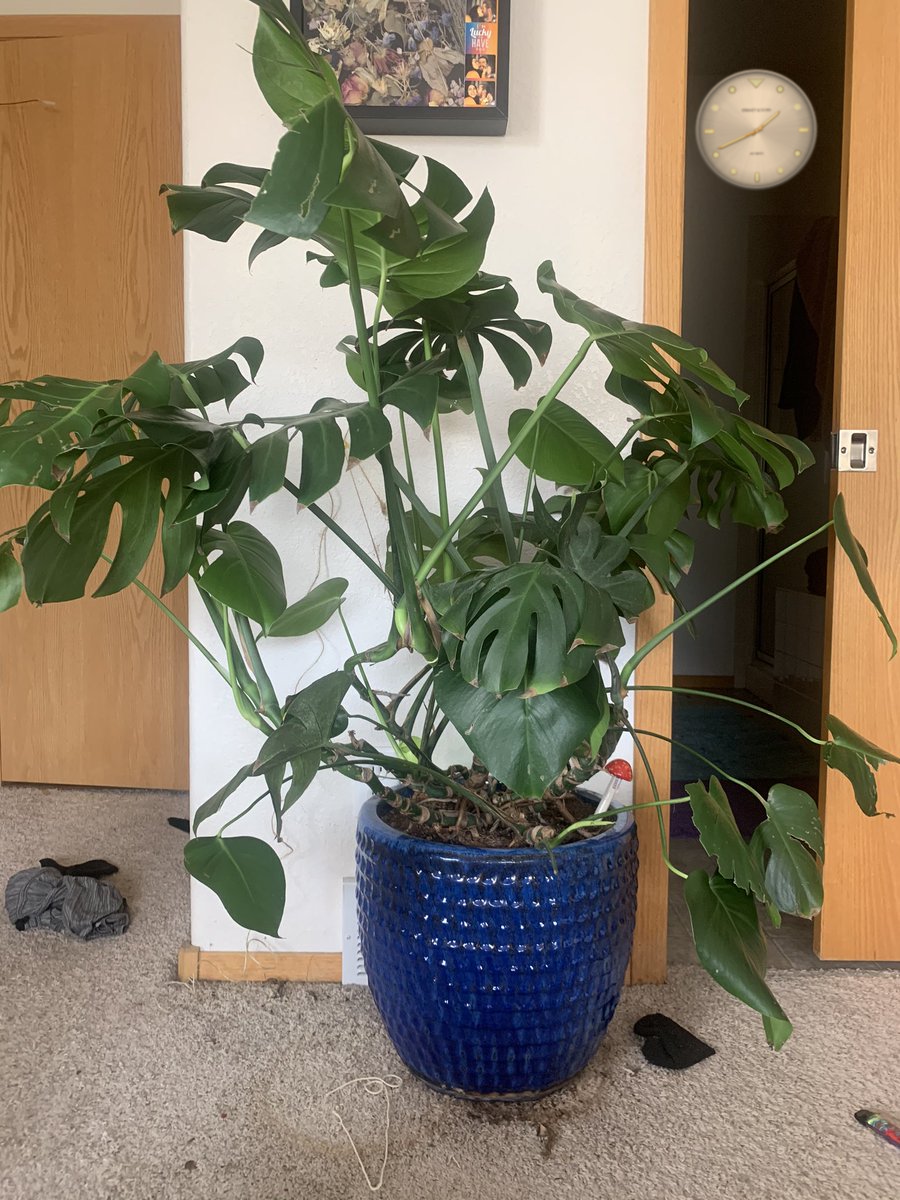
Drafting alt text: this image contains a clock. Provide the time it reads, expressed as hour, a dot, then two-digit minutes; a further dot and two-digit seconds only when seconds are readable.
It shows 1.41
